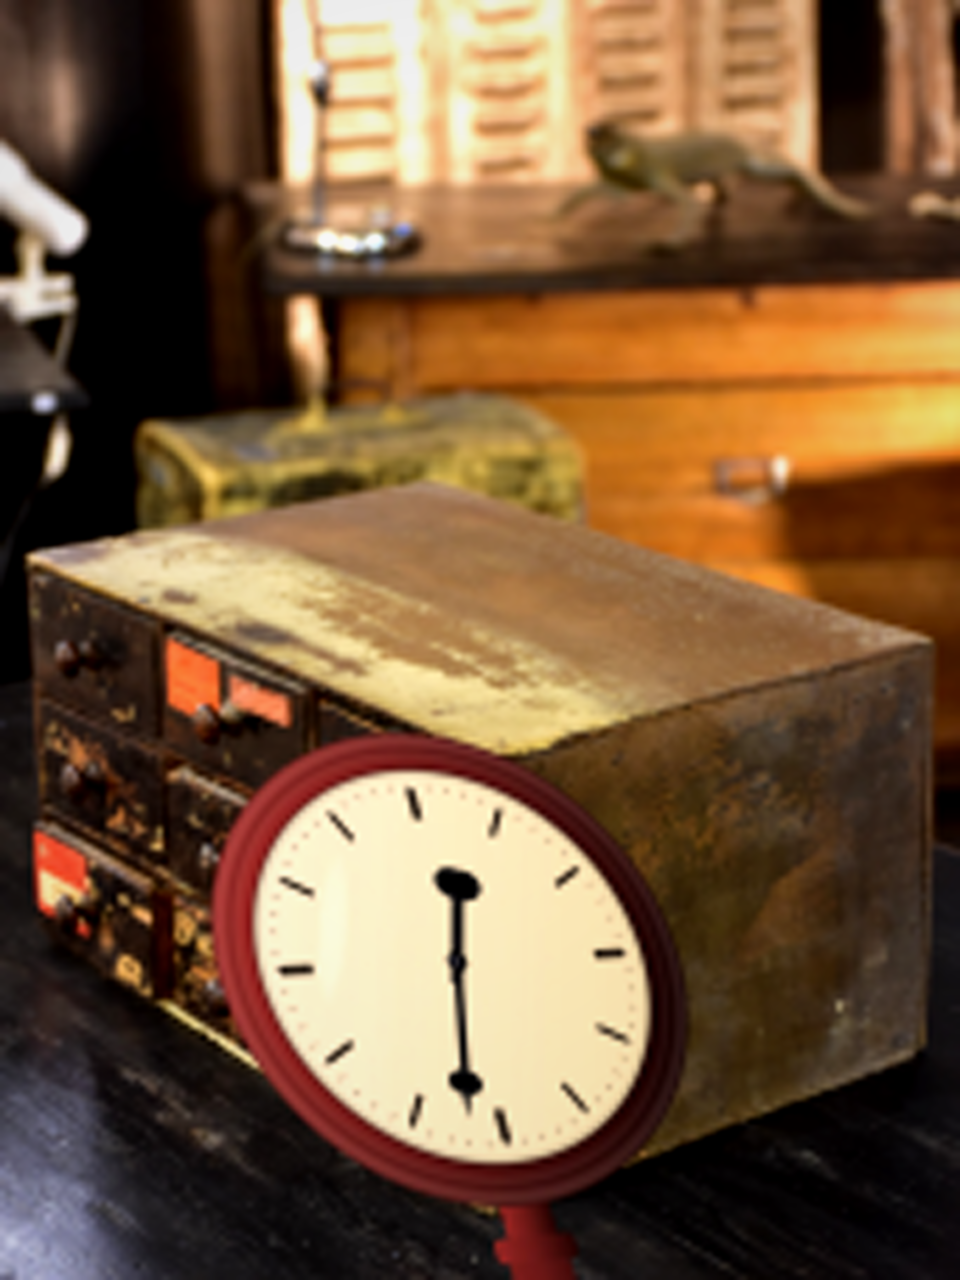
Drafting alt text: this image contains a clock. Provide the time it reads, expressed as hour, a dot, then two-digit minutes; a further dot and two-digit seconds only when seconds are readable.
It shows 12.32
